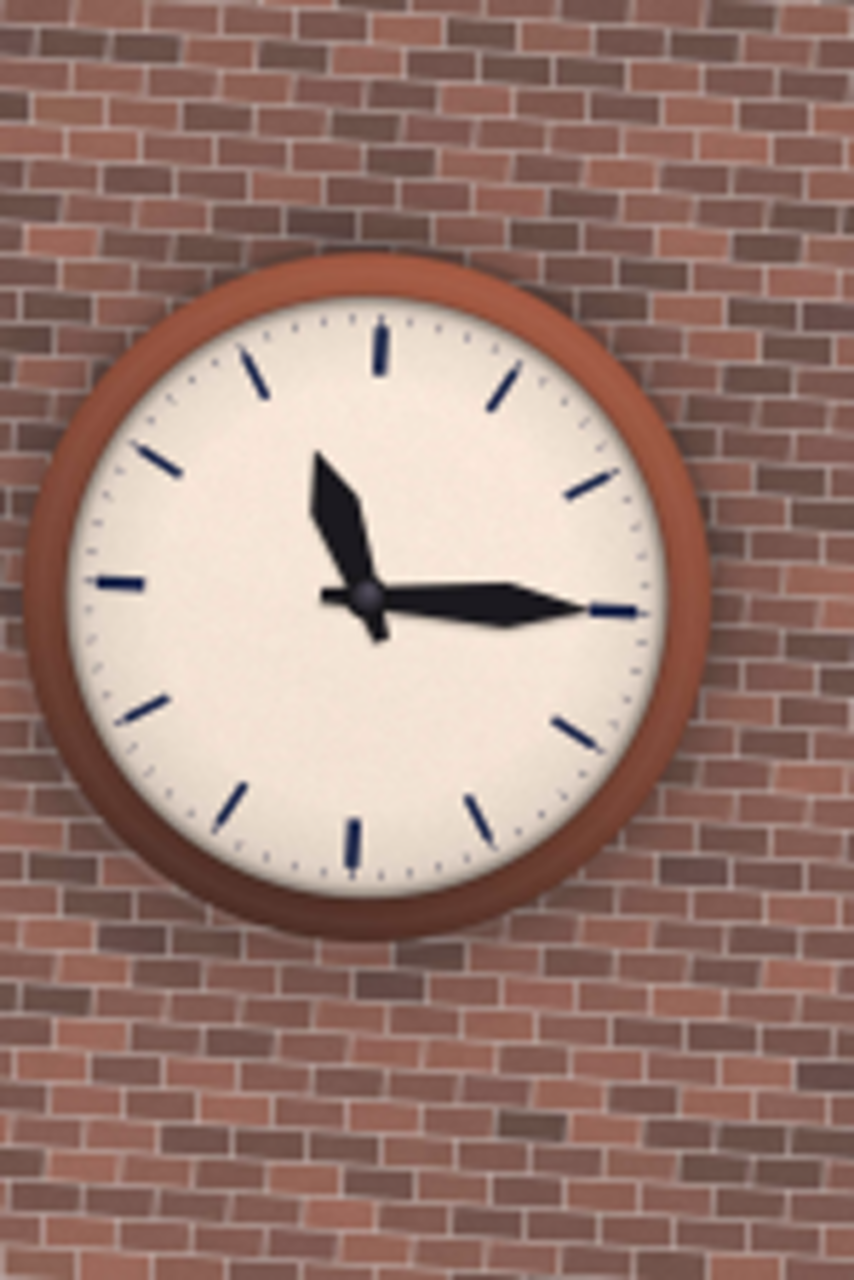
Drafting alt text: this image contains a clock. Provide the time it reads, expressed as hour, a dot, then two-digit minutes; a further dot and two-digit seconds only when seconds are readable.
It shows 11.15
